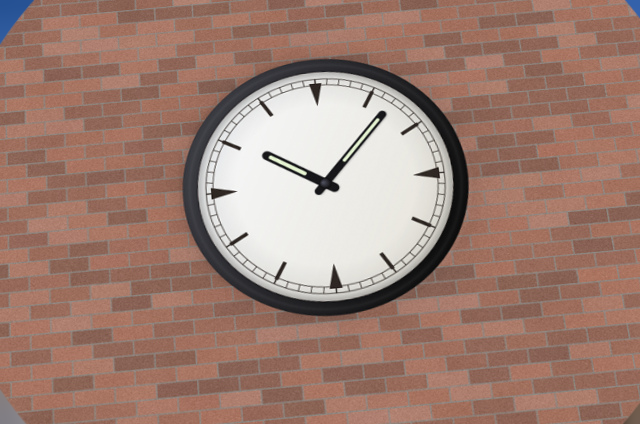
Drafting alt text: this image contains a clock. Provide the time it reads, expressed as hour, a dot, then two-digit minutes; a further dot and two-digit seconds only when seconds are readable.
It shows 10.07
